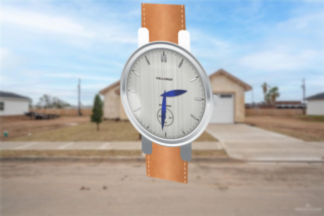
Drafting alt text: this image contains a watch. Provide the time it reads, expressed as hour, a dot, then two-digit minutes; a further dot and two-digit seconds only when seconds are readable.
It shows 2.31
